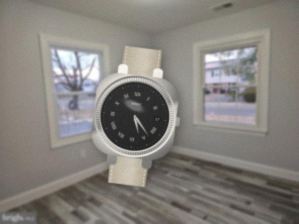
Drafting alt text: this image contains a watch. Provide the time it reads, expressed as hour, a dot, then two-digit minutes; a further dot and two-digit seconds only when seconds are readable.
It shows 5.23
